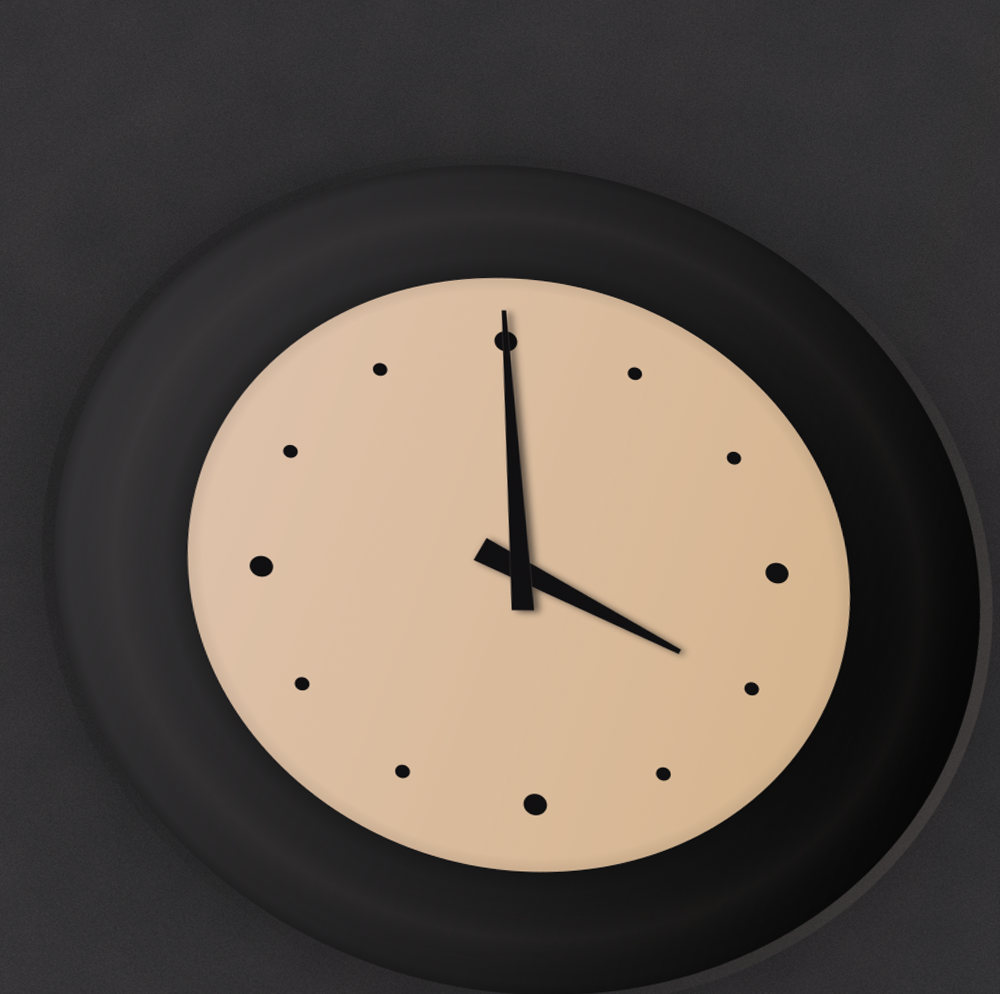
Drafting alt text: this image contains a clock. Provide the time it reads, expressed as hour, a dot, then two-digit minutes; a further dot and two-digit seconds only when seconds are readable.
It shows 4.00
